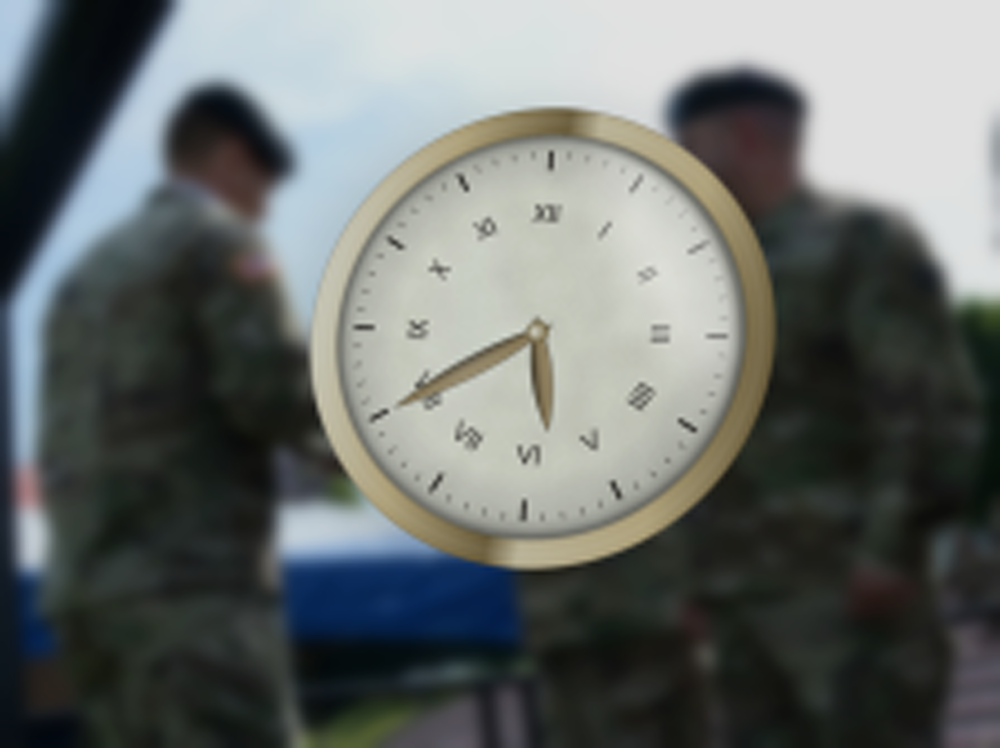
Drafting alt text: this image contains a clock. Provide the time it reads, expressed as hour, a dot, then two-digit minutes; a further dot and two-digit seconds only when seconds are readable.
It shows 5.40
